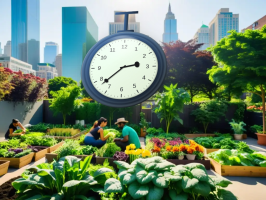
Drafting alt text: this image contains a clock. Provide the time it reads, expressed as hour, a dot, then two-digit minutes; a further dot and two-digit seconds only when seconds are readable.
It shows 2.38
